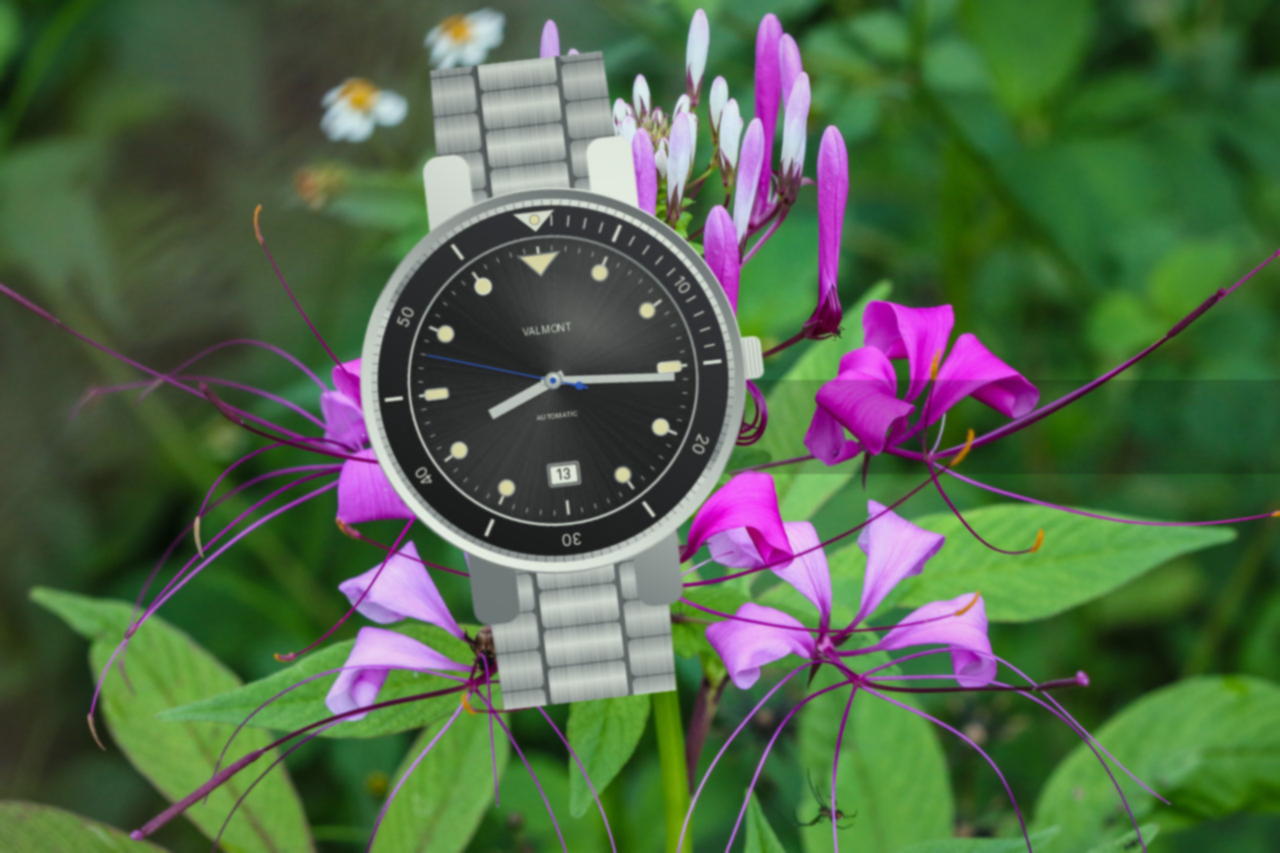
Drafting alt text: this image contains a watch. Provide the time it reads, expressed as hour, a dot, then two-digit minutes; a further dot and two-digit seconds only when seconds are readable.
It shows 8.15.48
